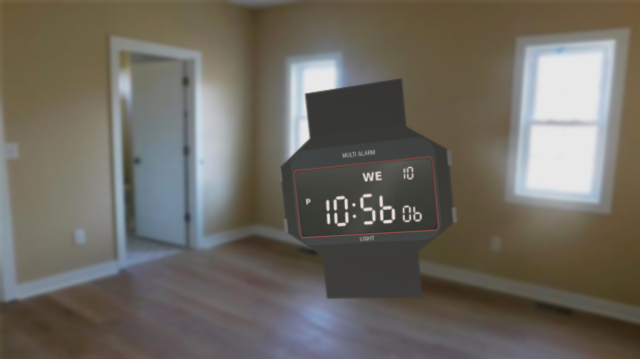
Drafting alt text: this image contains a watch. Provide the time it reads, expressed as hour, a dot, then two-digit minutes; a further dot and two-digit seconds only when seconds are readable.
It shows 10.56.06
